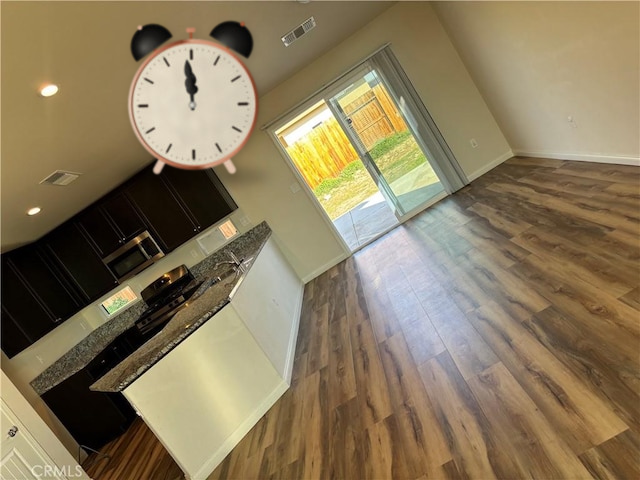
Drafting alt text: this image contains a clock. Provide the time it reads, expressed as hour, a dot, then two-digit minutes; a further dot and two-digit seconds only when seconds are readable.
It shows 11.59
